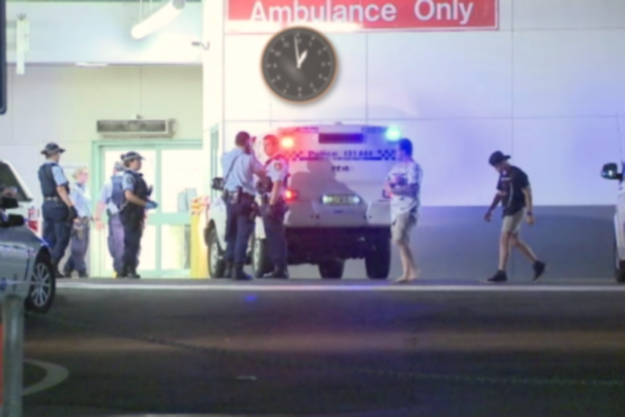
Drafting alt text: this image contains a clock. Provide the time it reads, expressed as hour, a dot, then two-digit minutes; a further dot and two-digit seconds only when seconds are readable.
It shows 12.59
